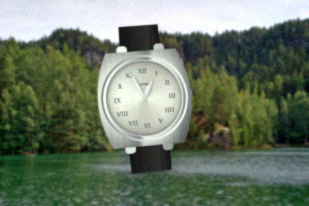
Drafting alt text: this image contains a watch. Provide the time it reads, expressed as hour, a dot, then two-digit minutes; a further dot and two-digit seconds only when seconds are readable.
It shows 12.56
